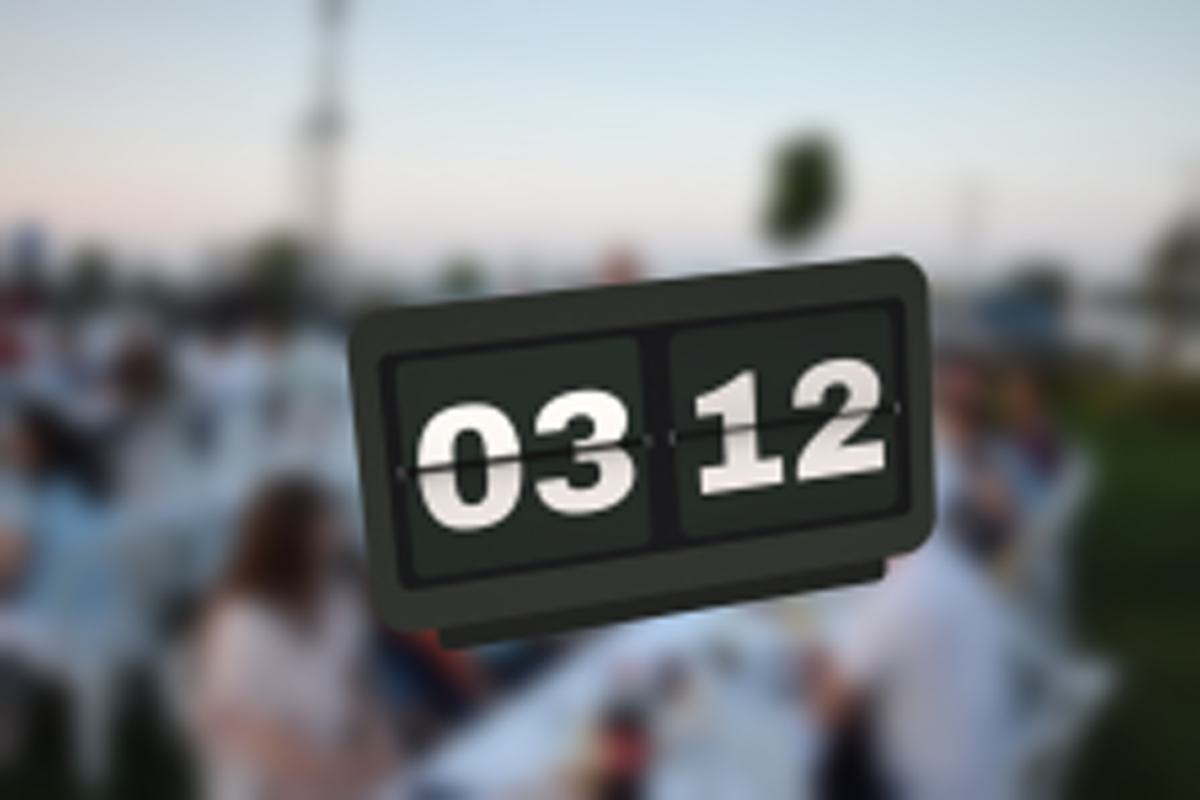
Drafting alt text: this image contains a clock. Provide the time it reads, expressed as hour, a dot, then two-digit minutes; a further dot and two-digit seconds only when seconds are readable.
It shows 3.12
